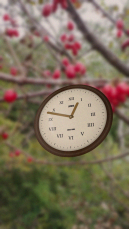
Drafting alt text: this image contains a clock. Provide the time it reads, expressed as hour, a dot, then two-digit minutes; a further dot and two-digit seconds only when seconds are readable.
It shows 12.48
